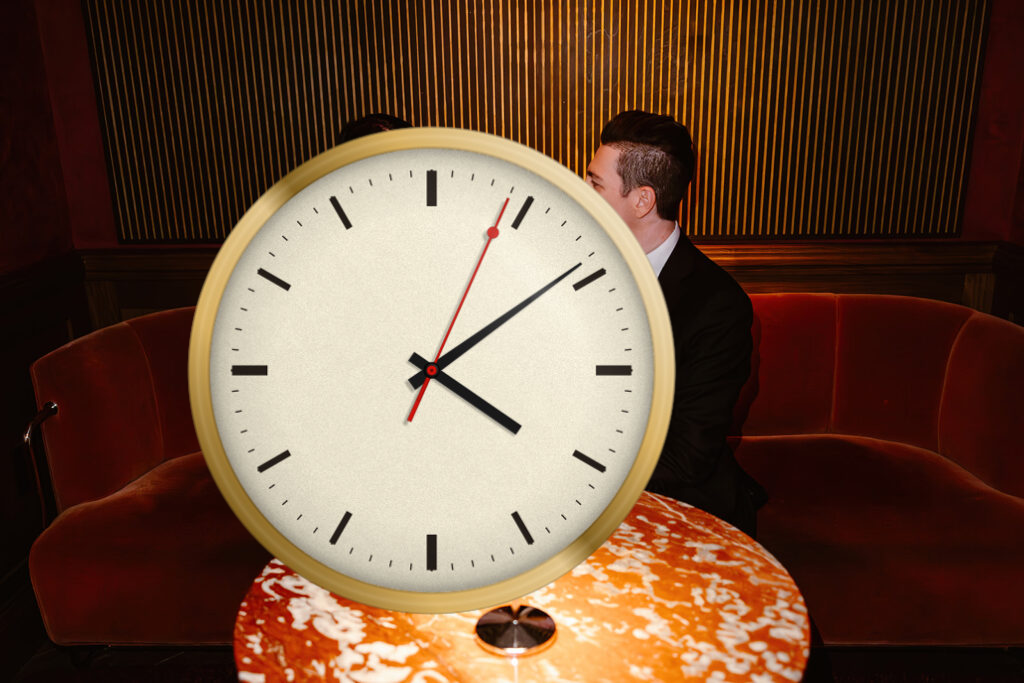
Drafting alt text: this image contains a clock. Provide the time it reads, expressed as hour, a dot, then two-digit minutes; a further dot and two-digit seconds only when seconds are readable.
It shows 4.09.04
